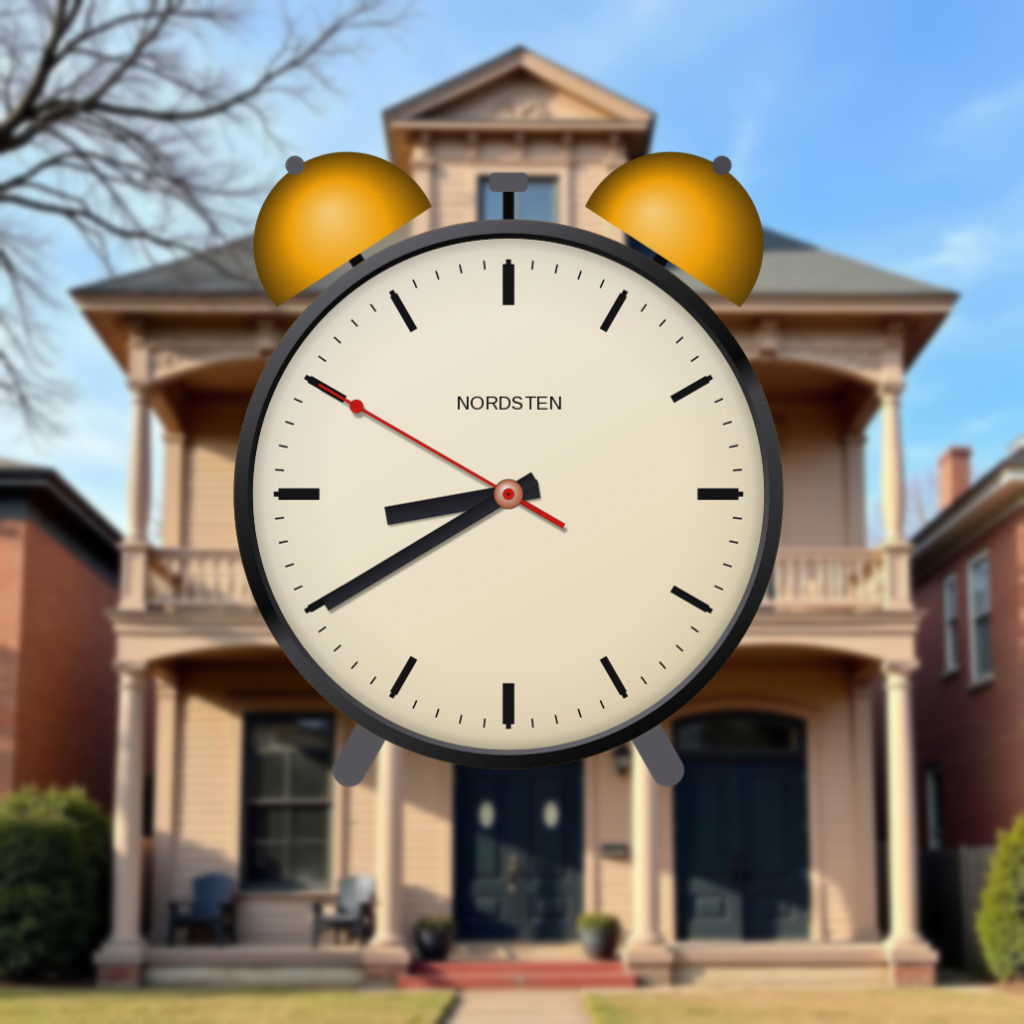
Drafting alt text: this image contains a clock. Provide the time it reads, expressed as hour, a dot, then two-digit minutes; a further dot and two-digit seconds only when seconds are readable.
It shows 8.39.50
